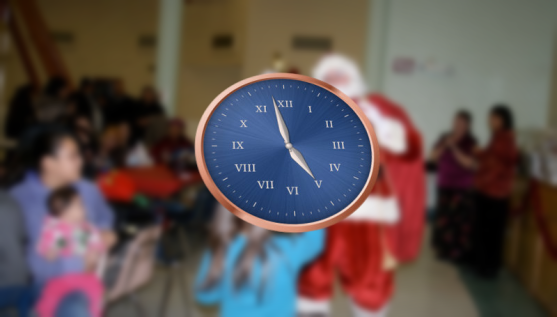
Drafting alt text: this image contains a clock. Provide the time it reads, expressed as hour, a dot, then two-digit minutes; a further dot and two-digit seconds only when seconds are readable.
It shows 4.58
